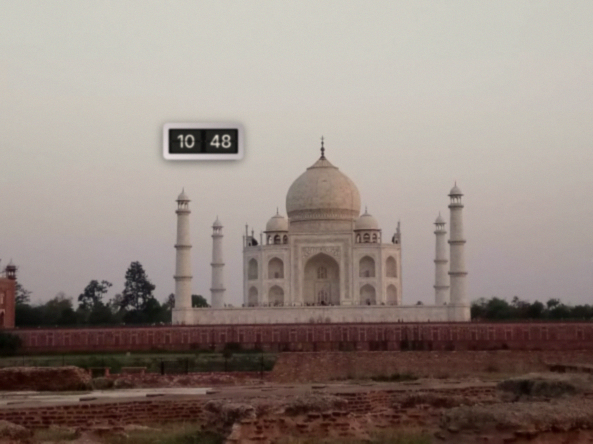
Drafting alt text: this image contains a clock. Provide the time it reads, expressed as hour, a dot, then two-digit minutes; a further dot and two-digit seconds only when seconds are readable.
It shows 10.48
